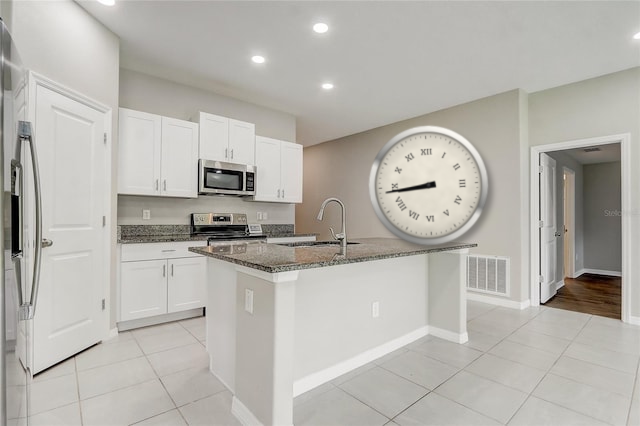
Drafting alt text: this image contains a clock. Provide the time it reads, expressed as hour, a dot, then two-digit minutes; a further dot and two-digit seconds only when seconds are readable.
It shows 8.44
